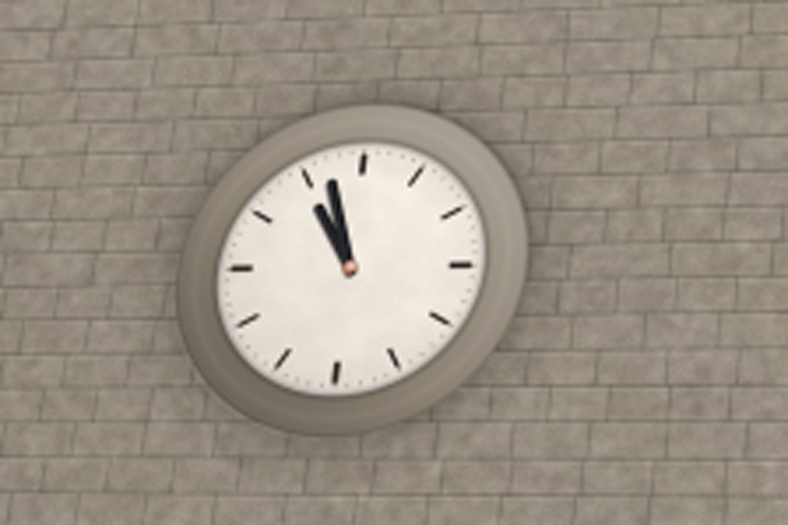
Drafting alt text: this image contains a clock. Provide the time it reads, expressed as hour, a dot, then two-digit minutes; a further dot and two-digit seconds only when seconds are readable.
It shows 10.57
